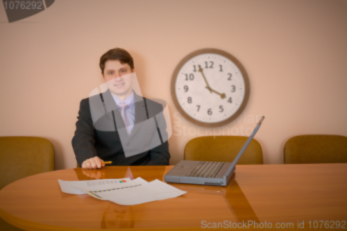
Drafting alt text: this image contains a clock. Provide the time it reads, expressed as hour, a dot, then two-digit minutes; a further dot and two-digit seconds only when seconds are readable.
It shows 3.56
